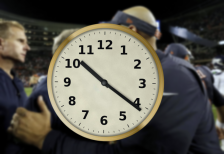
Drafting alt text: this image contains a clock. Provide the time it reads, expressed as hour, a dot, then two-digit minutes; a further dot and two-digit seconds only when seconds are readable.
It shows 10.21
